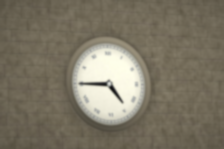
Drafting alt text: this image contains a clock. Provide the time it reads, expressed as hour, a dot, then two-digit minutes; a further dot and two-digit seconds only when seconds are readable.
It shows 4.45
